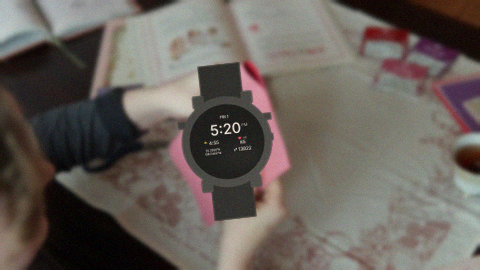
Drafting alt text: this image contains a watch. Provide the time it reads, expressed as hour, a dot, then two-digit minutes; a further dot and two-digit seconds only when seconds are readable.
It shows 5.20
